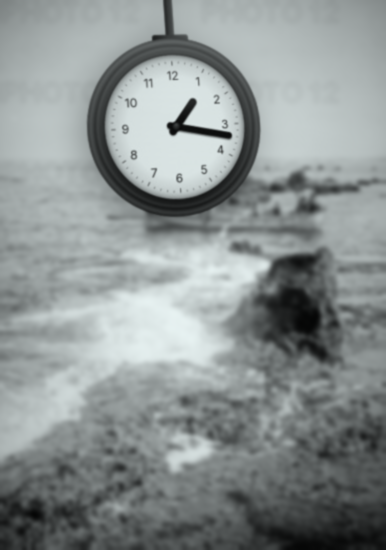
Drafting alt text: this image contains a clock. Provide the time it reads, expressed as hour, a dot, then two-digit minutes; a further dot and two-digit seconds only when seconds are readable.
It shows 1.17
